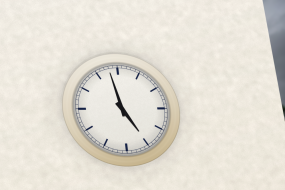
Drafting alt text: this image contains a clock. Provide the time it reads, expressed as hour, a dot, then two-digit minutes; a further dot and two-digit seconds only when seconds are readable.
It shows 4.58
